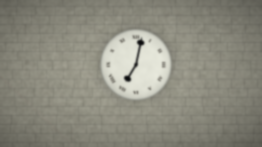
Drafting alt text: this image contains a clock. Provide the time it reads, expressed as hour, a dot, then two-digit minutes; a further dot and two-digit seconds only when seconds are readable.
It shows 7.02
